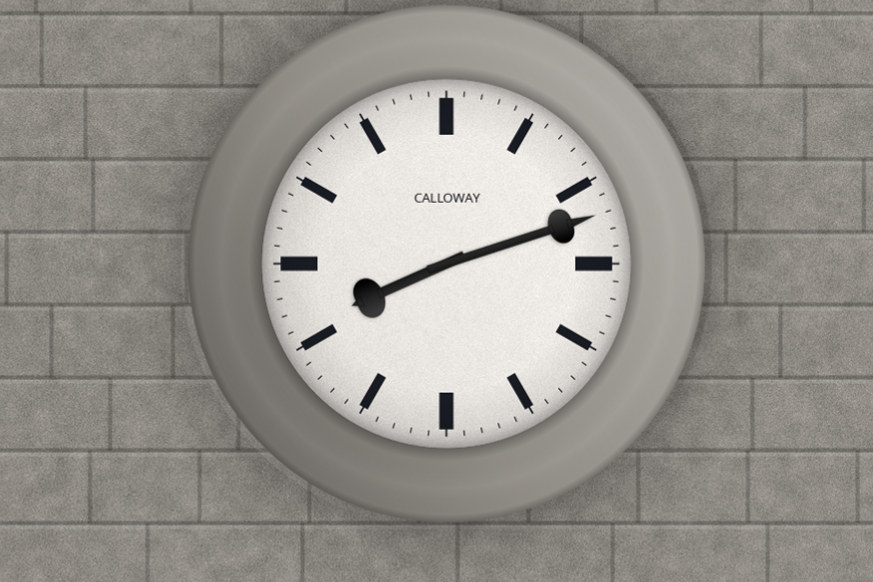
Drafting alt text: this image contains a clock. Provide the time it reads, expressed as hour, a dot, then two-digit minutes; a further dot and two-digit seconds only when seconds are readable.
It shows 8.12
